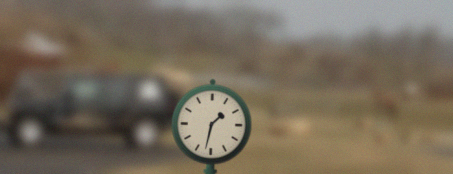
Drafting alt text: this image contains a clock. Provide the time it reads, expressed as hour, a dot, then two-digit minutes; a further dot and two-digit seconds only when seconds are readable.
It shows 1.32
